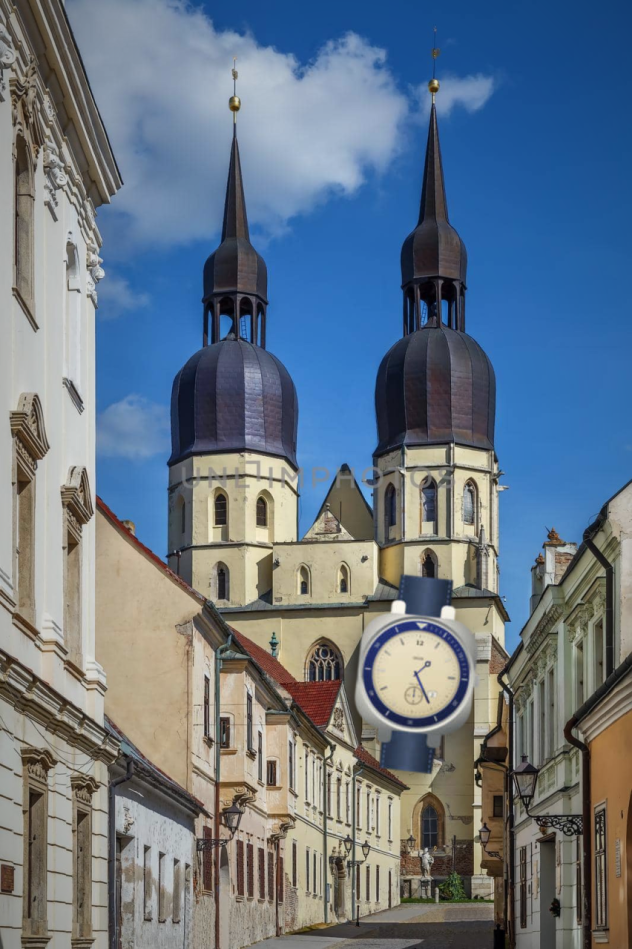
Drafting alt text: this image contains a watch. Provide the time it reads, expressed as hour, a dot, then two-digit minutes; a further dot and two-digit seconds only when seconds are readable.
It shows 1.25
